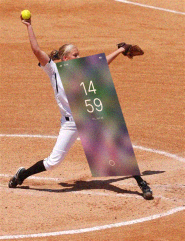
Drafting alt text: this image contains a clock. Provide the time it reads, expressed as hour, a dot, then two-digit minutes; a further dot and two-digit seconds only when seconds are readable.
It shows 14.59
